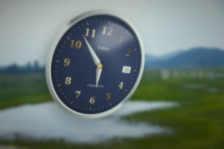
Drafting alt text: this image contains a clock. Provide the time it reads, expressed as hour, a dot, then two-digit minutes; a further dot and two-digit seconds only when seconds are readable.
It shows 5.53
